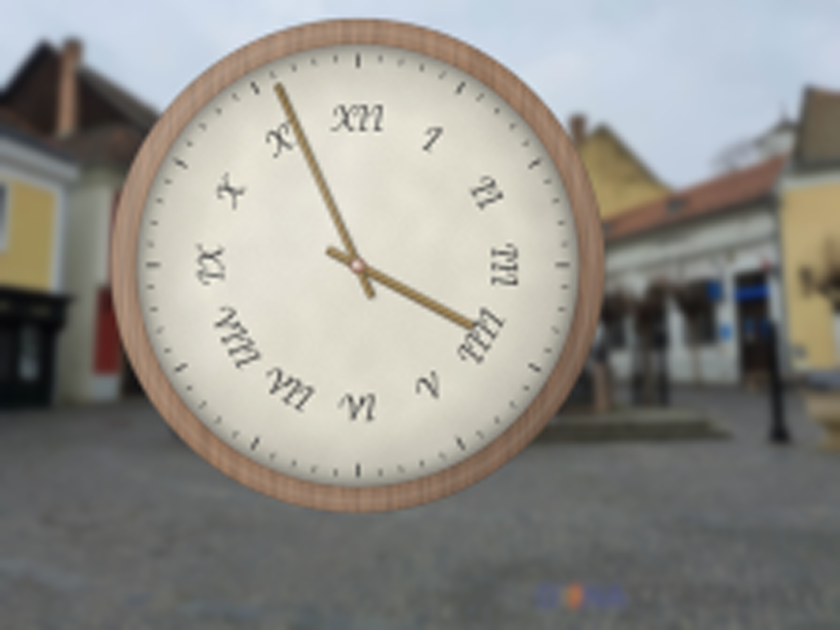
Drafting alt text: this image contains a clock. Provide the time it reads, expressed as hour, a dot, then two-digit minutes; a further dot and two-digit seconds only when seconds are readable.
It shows 3.56
